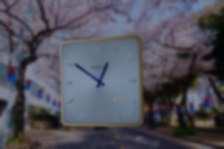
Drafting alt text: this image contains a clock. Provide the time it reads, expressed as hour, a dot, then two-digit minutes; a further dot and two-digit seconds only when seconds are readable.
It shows 12.51
